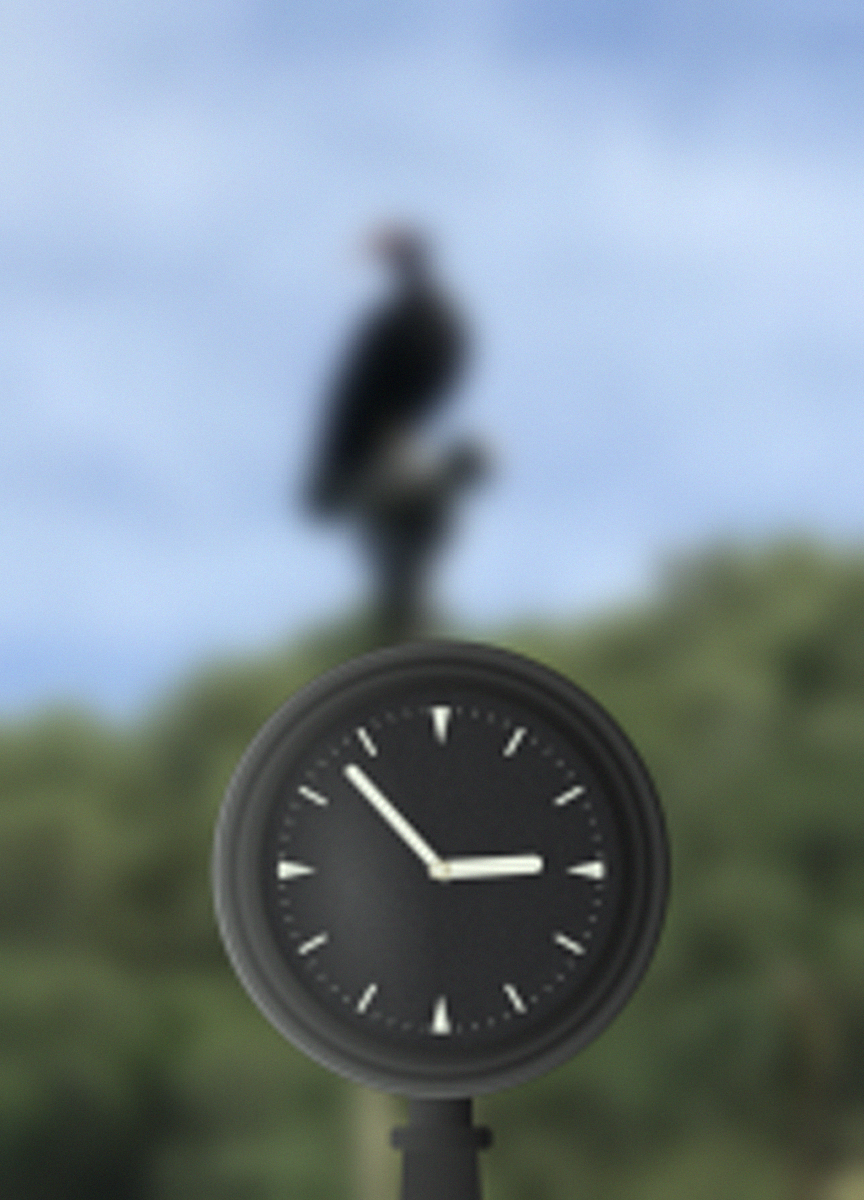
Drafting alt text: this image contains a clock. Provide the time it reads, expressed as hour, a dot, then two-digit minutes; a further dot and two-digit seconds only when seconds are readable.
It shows 2.53
